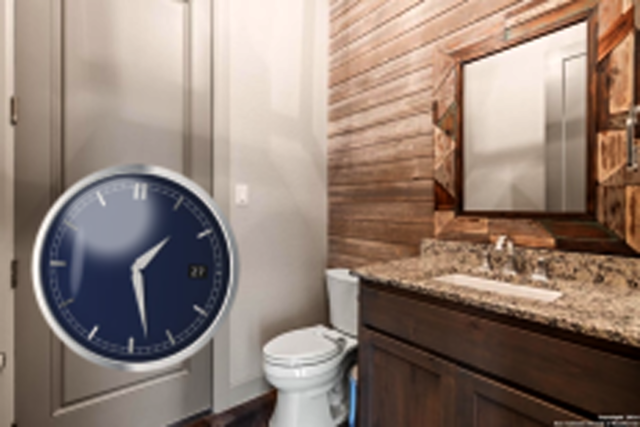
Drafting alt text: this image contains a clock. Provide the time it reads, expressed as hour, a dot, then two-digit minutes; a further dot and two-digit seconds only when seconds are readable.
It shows 1.28
